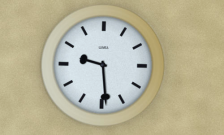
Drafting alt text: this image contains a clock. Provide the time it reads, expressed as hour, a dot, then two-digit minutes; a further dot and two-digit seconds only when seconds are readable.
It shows 9.29
